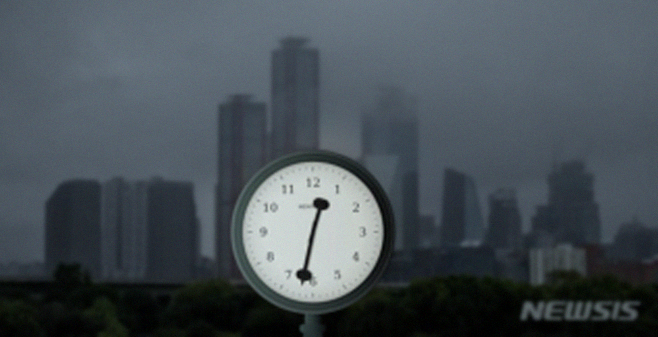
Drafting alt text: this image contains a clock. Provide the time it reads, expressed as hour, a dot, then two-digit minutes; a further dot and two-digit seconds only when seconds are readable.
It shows 12.32
